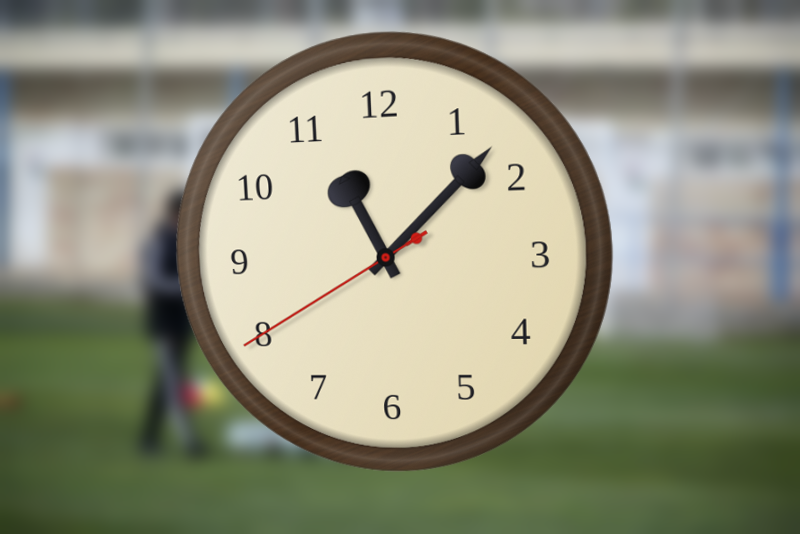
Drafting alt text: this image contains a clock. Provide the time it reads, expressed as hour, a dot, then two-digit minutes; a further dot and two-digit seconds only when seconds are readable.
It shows 11.07.40
